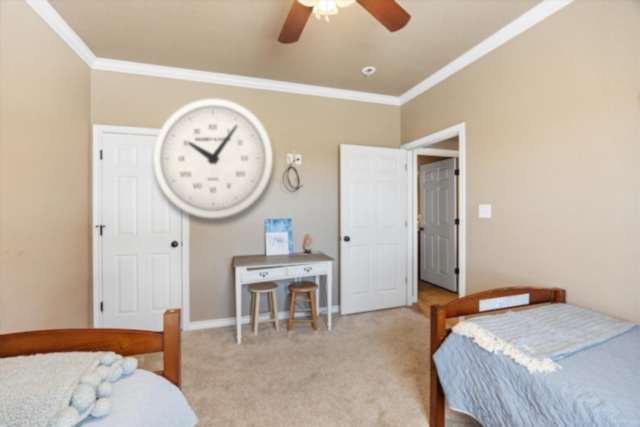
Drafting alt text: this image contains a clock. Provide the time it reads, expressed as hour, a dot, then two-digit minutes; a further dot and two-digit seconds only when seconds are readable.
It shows 10.06
